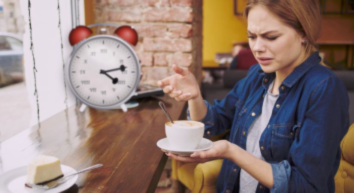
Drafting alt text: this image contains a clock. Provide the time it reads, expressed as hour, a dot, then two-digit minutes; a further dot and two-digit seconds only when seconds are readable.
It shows 4.13
